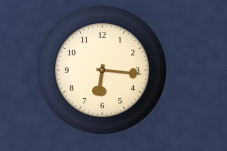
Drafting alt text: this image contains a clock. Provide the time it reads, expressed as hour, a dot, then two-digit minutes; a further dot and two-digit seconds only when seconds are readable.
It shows 6.16
